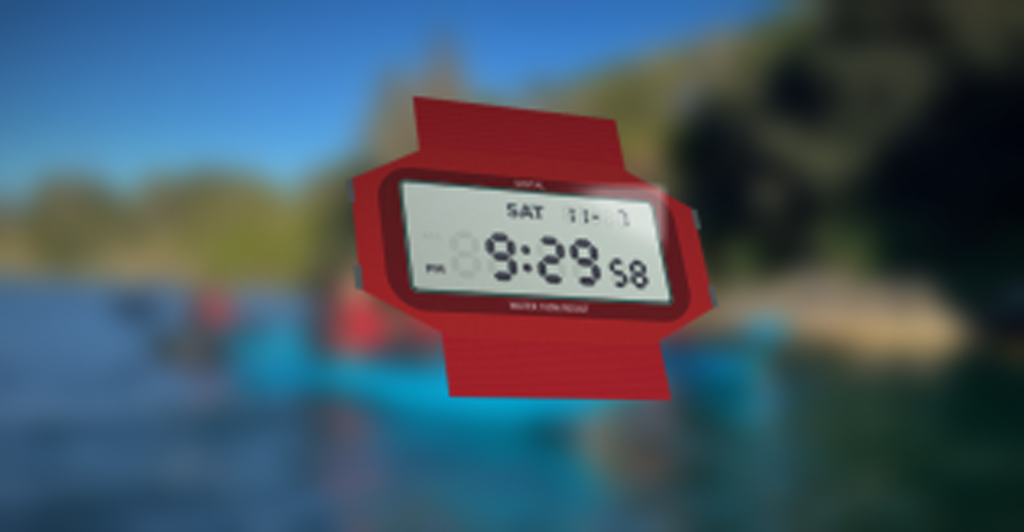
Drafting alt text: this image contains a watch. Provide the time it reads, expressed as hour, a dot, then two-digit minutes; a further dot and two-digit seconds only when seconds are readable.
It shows 9.29.58
